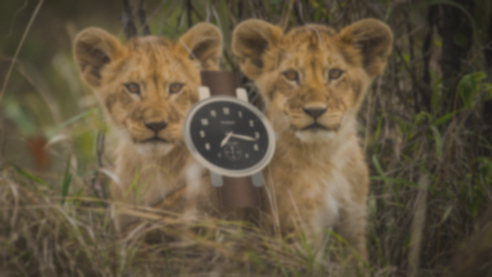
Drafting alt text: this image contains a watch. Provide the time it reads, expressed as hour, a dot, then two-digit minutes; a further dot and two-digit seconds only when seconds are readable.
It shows 7.17
